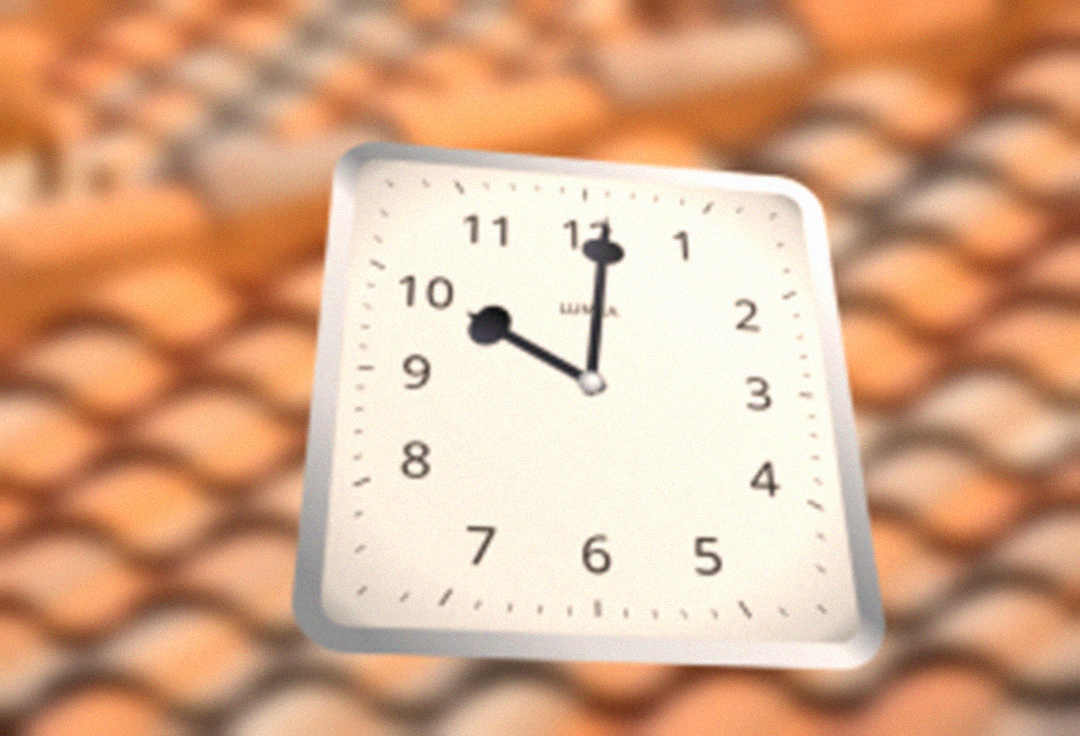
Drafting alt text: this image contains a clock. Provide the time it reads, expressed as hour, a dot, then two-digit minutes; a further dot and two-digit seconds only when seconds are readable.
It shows 10.01
